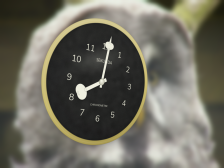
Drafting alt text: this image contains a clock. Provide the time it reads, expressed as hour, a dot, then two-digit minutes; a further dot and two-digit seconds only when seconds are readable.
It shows 8.01
